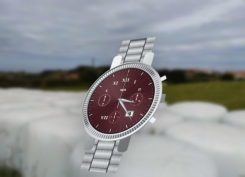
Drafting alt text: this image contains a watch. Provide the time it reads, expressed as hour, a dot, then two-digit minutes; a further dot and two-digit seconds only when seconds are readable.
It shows 3.23
